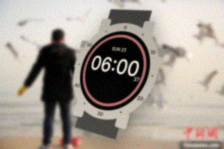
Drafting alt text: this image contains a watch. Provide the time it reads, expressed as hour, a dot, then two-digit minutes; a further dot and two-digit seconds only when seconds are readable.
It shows 6.00
